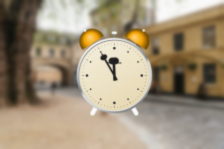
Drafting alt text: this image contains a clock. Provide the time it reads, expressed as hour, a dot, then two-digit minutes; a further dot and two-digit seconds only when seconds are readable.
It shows 11.55
